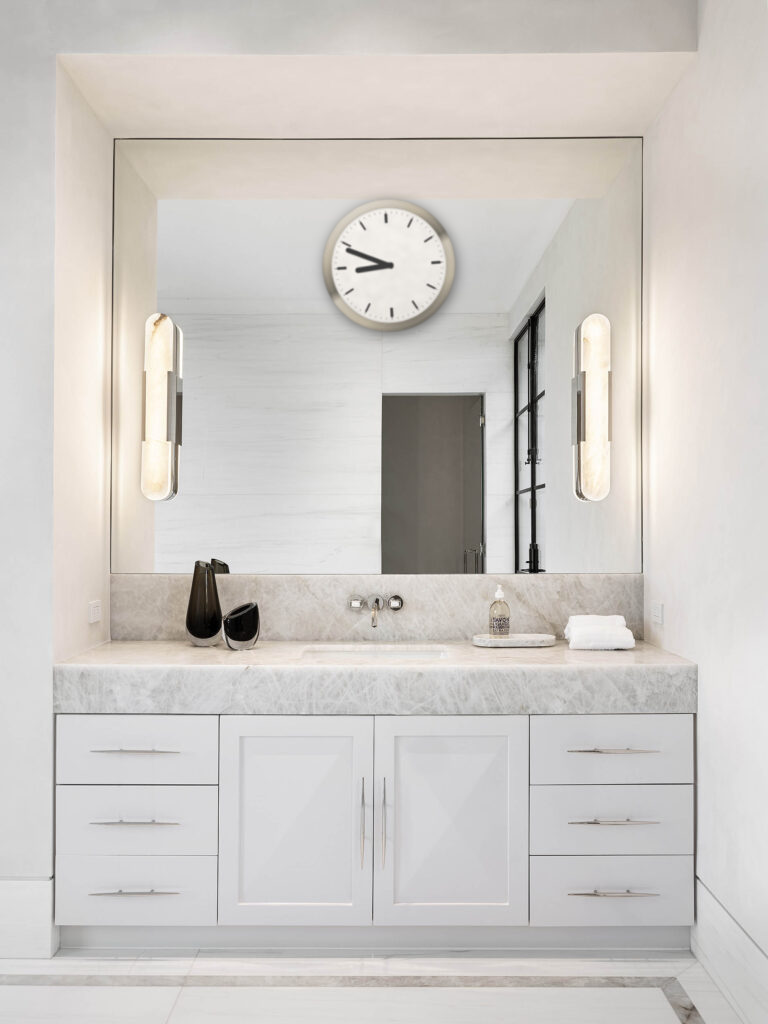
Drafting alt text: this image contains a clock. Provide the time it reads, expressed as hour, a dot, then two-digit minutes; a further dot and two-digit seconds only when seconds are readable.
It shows 8.49
